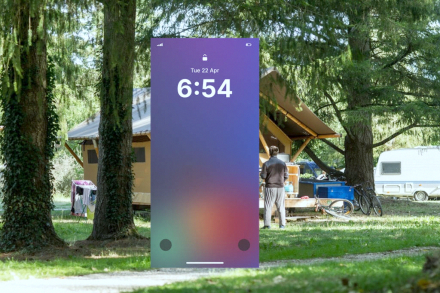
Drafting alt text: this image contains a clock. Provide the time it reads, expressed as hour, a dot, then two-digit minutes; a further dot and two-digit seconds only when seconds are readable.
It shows 6.54
